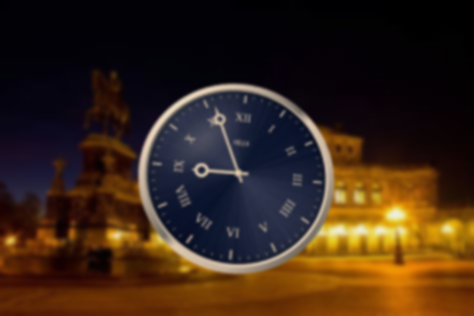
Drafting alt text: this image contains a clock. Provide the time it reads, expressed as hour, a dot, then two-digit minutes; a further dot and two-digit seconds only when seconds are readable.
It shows 8.56
